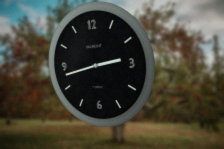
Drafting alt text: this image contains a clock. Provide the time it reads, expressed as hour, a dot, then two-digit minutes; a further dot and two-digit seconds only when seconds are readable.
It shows 2.43
